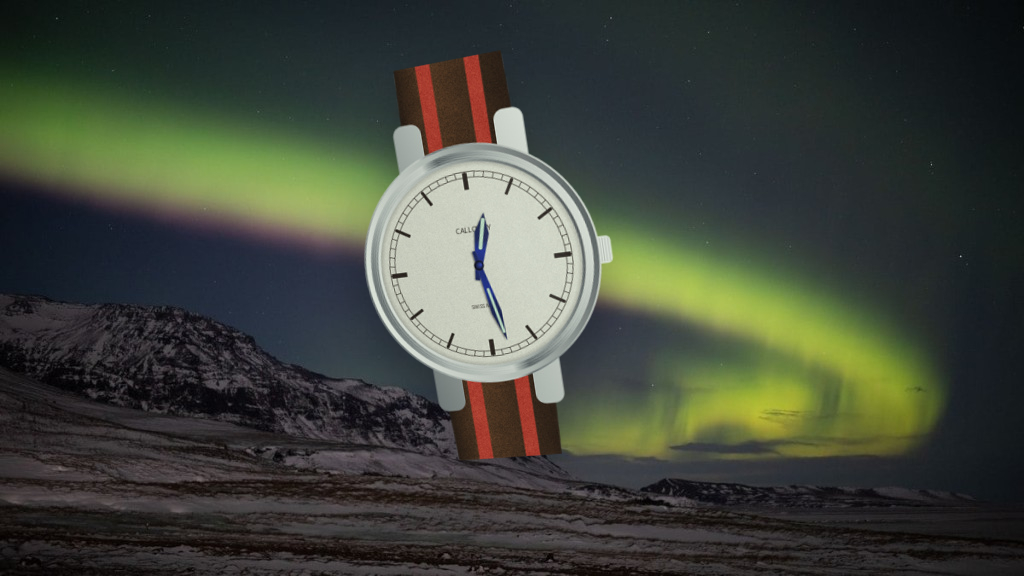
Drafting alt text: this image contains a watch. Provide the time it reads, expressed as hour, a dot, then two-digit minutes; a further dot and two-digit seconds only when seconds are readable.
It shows 12.28
